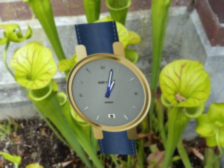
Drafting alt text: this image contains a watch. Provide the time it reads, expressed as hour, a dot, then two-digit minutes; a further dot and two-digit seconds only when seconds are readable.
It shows 1.03
